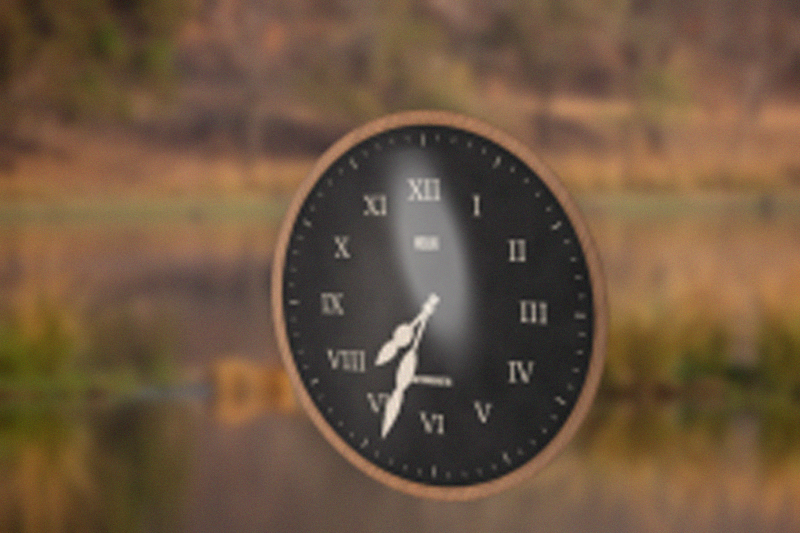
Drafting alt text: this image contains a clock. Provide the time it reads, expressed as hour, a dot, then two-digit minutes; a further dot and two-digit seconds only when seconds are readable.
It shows 7.34
